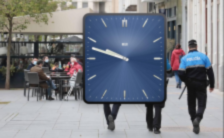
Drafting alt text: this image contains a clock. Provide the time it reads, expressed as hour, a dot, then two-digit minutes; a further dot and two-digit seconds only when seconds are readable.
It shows 9.48
